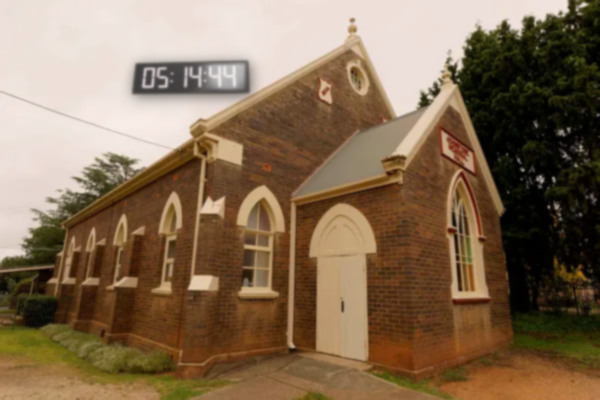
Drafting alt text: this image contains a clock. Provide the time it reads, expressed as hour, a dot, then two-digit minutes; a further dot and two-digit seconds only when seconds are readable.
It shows 5.14.44
